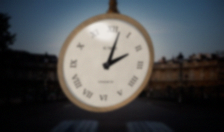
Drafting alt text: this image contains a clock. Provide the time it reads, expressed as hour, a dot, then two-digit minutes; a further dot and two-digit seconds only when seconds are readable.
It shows 2.02
